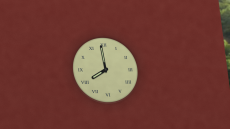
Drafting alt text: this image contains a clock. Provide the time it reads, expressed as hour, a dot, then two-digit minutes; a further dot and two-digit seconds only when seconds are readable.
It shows 7.59
